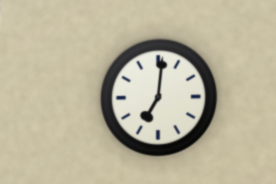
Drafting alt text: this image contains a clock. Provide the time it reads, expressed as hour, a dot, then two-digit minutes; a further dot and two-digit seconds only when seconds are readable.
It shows 7.01
